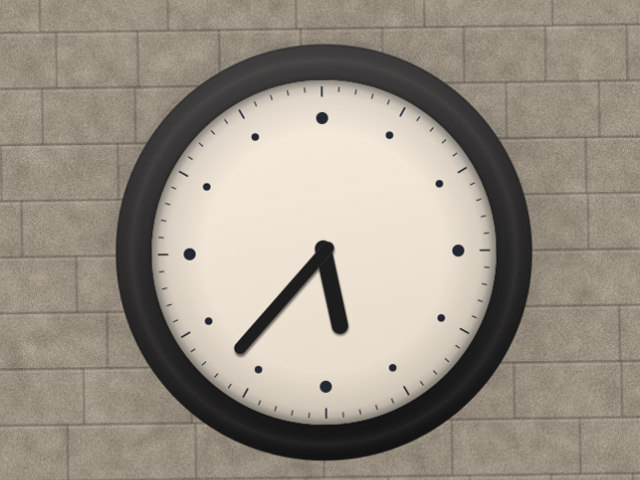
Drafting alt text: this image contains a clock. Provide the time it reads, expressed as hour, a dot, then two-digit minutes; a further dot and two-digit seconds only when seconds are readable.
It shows 5.37
